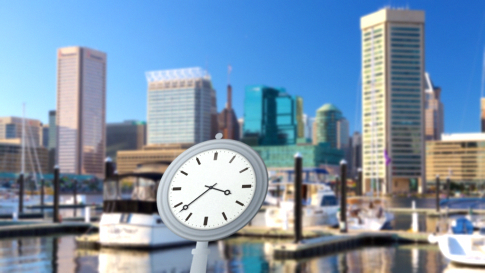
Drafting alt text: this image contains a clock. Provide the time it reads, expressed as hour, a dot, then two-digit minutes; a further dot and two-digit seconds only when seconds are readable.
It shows 3.38
